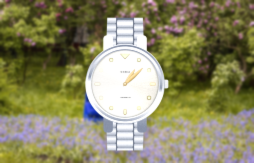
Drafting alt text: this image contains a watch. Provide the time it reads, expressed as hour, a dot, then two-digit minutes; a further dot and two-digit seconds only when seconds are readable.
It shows 1.08
